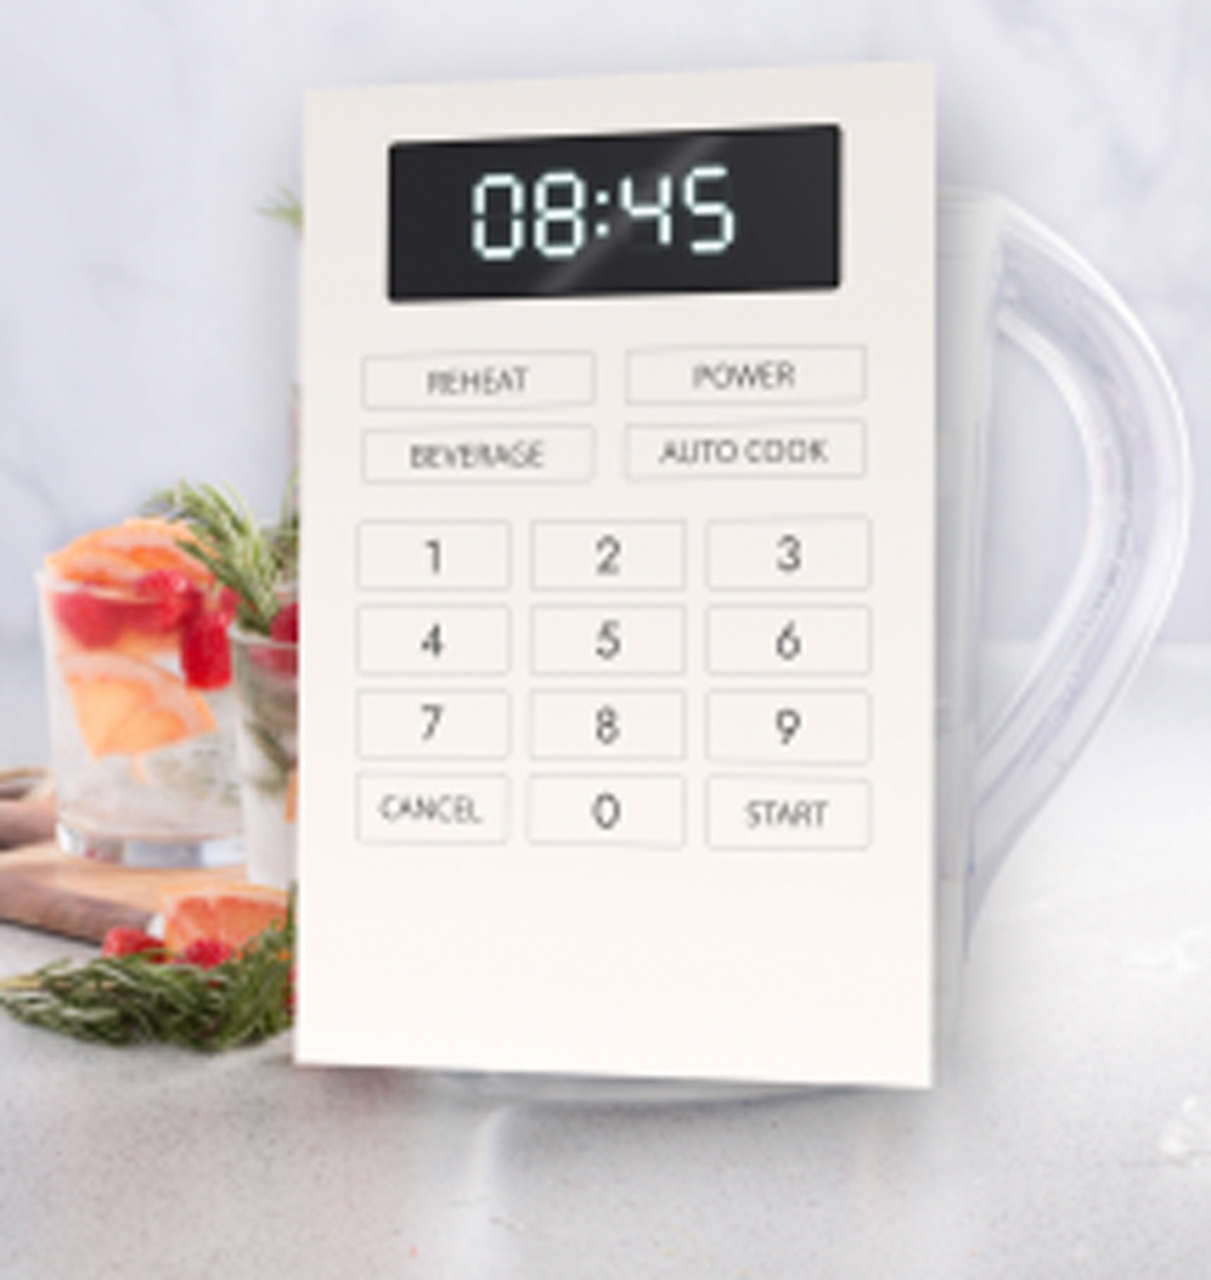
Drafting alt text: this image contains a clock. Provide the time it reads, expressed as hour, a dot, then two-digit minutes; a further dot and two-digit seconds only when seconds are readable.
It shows 8.45
